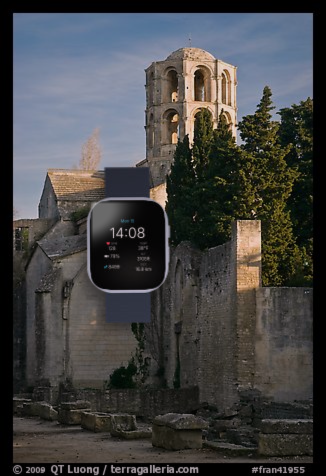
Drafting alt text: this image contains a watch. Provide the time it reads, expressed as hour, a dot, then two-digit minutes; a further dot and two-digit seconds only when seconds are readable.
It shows 14.08
